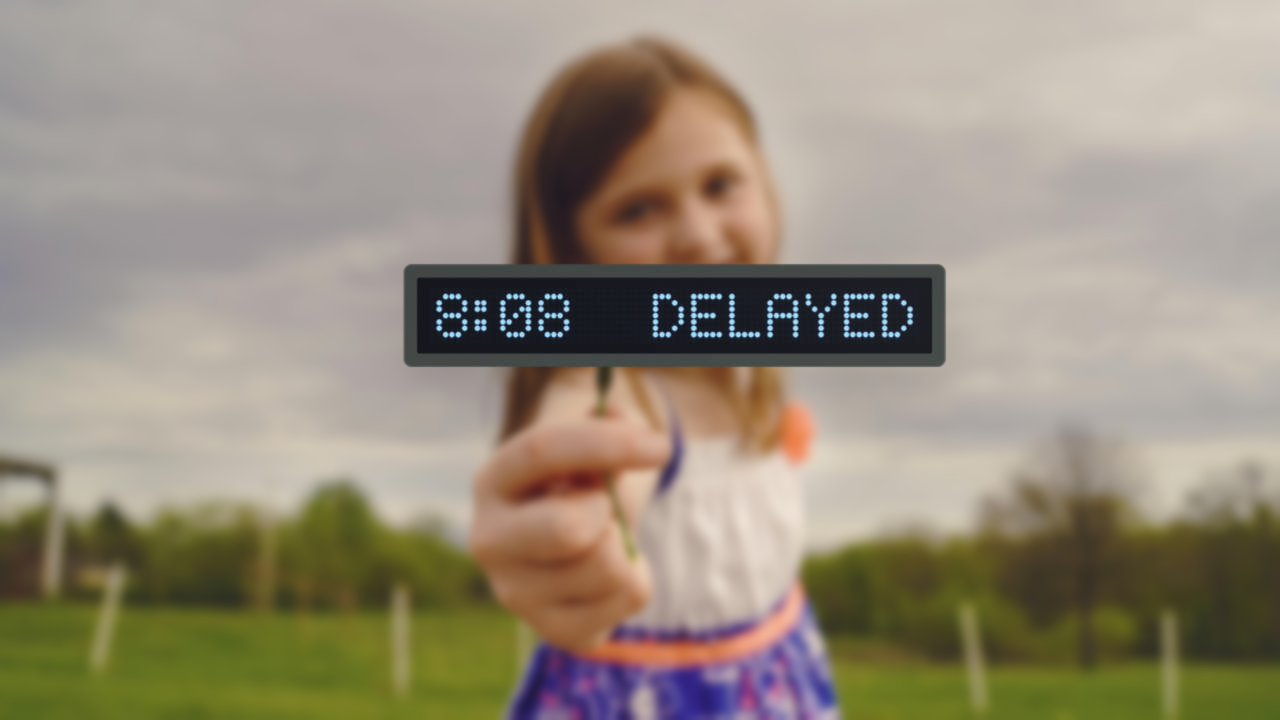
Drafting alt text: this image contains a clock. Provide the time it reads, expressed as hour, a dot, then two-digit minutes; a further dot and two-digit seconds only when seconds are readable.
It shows 8.08
